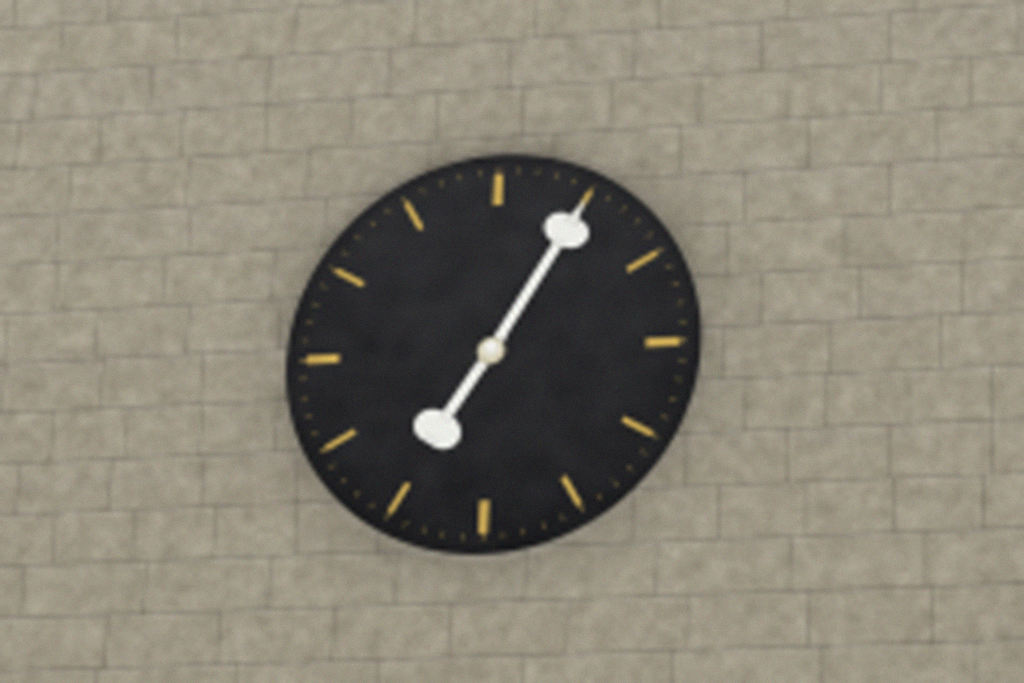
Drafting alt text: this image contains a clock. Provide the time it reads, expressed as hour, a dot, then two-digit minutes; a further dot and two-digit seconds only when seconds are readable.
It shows 7.05
